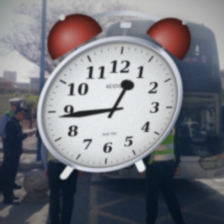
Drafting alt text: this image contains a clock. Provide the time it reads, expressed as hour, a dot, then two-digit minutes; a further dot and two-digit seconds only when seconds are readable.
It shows 12.44
